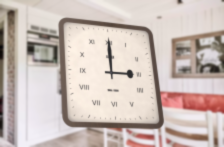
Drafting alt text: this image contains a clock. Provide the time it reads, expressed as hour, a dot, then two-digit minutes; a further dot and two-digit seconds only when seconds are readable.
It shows 3.00
